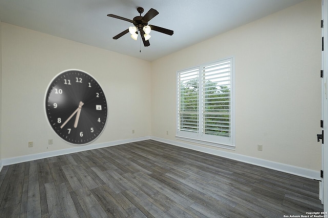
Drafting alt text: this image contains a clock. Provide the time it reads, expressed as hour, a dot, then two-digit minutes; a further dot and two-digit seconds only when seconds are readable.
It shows 6.38
